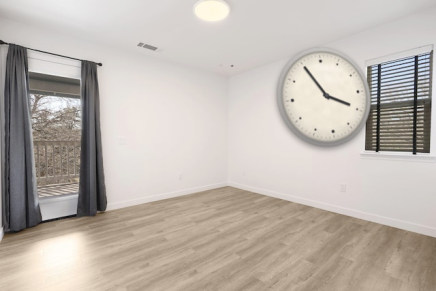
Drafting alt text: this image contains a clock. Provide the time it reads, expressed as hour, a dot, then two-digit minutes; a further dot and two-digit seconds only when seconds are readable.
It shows 3.55
